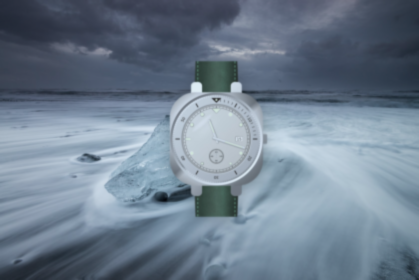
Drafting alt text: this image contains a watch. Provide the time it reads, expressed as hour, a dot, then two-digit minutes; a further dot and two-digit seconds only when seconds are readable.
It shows 11.18
